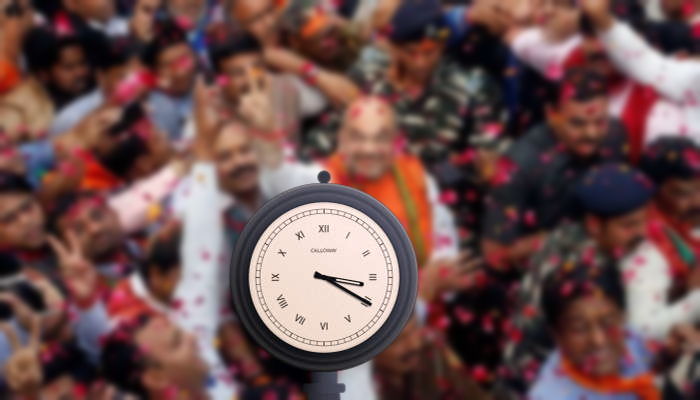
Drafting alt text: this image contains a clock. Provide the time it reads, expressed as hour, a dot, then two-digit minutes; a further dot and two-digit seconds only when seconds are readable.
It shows 3.20
